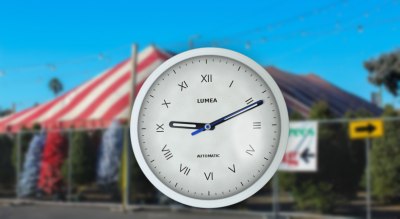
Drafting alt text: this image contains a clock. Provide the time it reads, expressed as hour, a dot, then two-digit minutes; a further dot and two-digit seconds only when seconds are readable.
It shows 9.11.11
